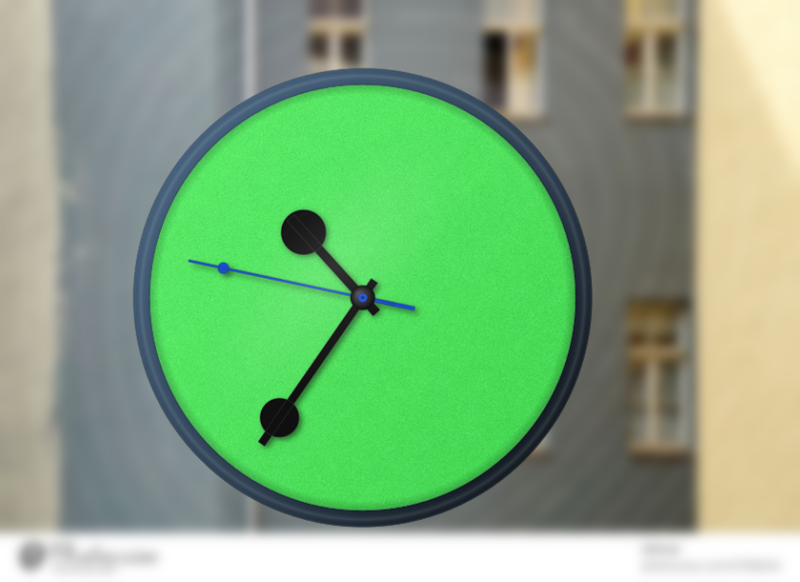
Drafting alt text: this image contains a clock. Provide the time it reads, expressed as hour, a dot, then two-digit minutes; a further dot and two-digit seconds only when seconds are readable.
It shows 10.35.47
